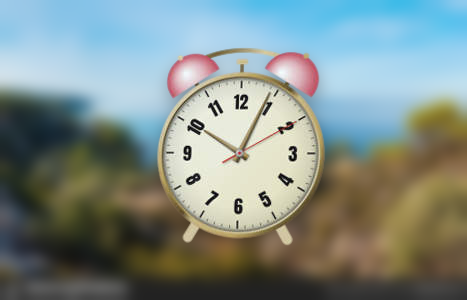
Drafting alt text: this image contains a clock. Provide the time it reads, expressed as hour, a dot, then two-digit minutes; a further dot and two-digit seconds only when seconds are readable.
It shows 10.04.10
